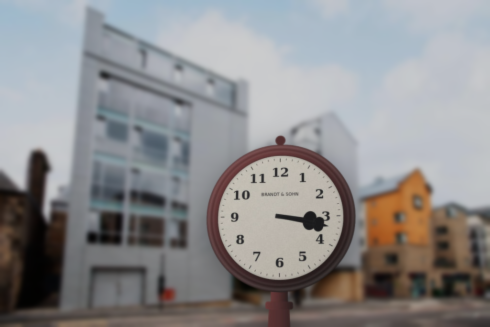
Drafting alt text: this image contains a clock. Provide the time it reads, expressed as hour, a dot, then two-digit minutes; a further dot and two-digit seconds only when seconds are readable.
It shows 3.17
